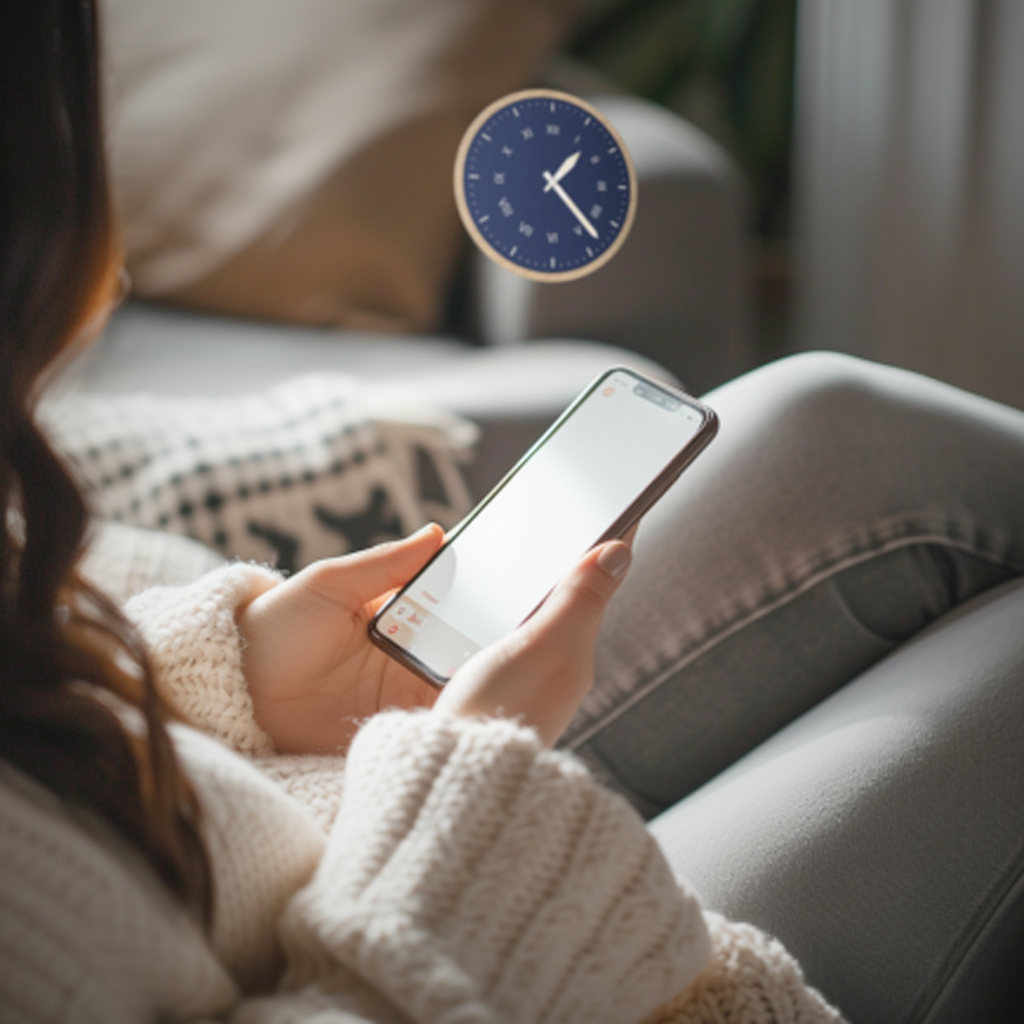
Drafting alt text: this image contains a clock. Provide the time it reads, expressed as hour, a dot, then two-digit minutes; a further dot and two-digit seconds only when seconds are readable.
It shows 1.23
